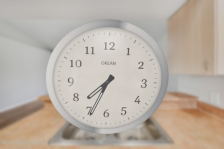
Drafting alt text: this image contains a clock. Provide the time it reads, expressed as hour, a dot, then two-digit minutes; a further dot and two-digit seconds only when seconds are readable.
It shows 7.34
